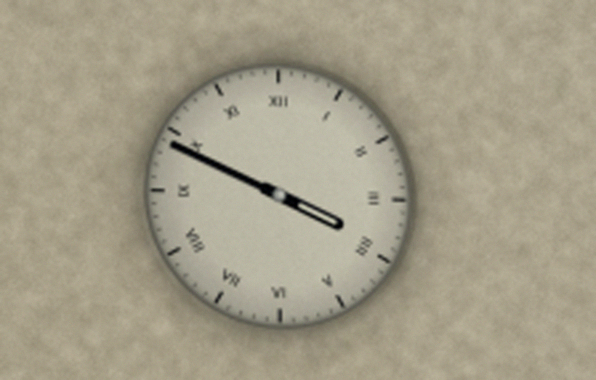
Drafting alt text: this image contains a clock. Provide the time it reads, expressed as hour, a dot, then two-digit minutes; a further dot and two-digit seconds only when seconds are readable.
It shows 3.49
